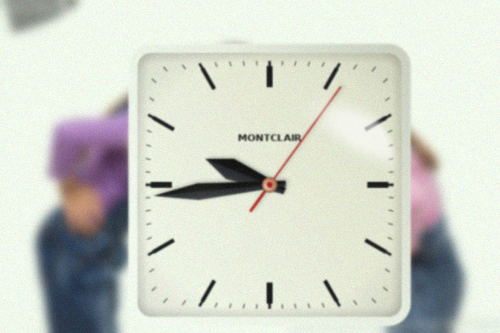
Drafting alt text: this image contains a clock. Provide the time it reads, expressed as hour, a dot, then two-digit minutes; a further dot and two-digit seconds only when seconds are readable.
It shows 9.44.06
